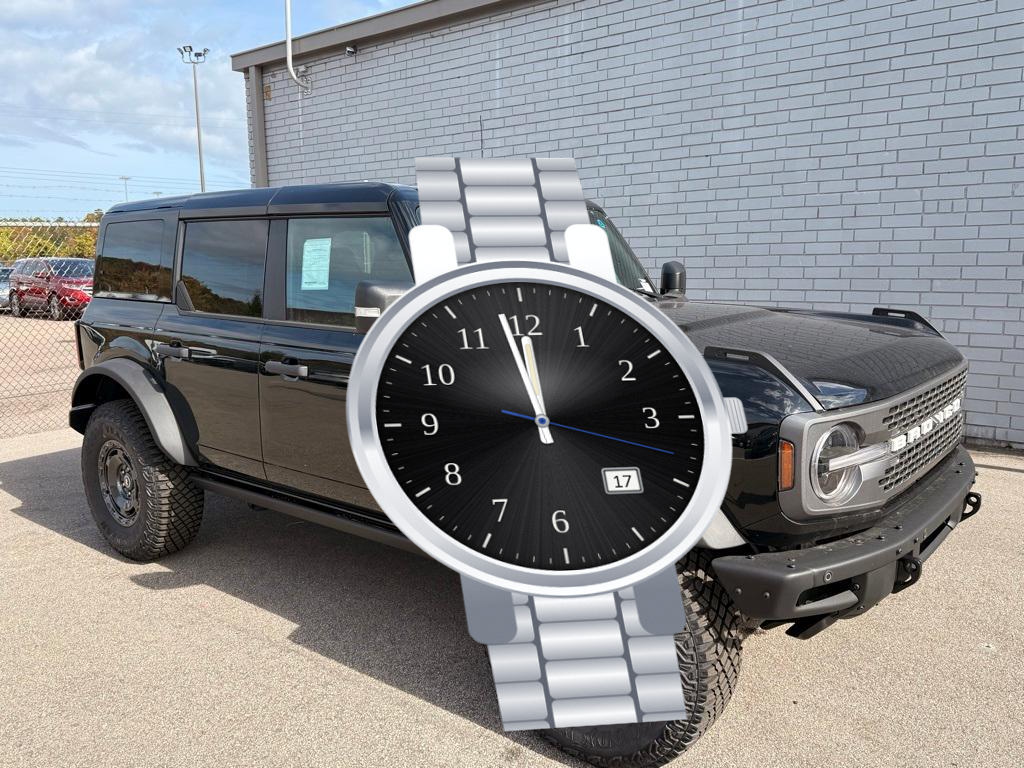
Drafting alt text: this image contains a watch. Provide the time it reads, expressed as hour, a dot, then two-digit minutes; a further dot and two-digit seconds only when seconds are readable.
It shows 11.58.18
